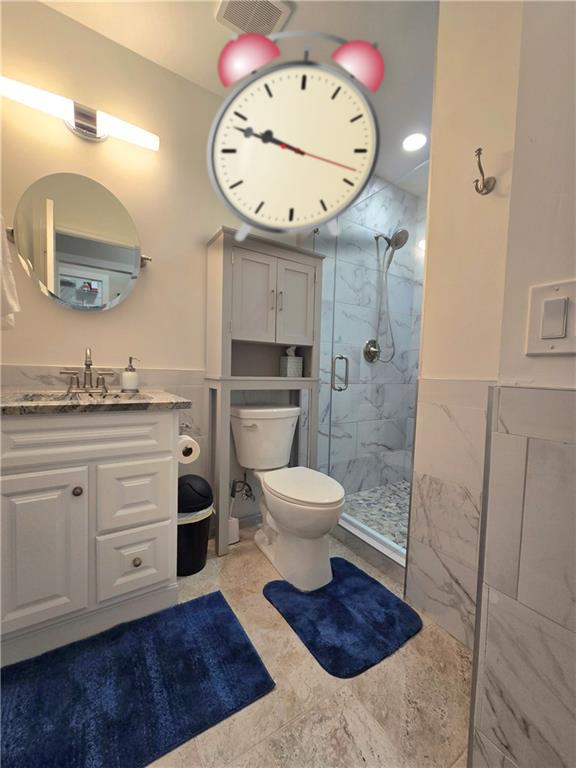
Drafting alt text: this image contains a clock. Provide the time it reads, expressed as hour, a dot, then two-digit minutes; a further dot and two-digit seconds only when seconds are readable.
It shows 9.48.18
